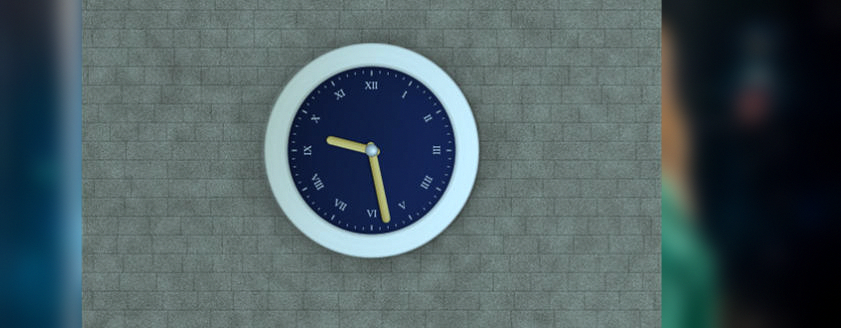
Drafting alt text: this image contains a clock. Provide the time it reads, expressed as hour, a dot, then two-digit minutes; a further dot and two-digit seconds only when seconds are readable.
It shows 9.28
